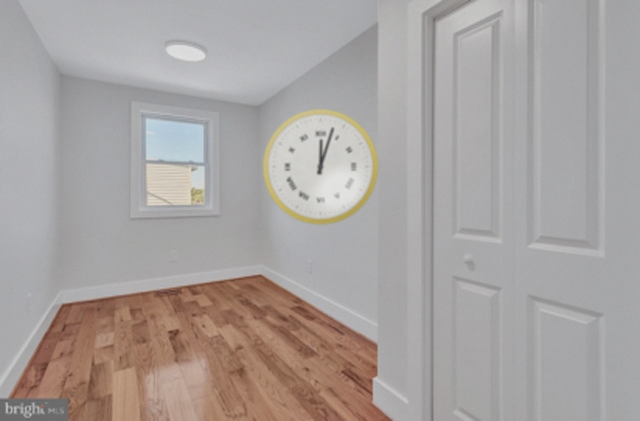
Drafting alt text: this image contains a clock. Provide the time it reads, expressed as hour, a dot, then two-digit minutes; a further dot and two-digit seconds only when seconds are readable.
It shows 12.03
